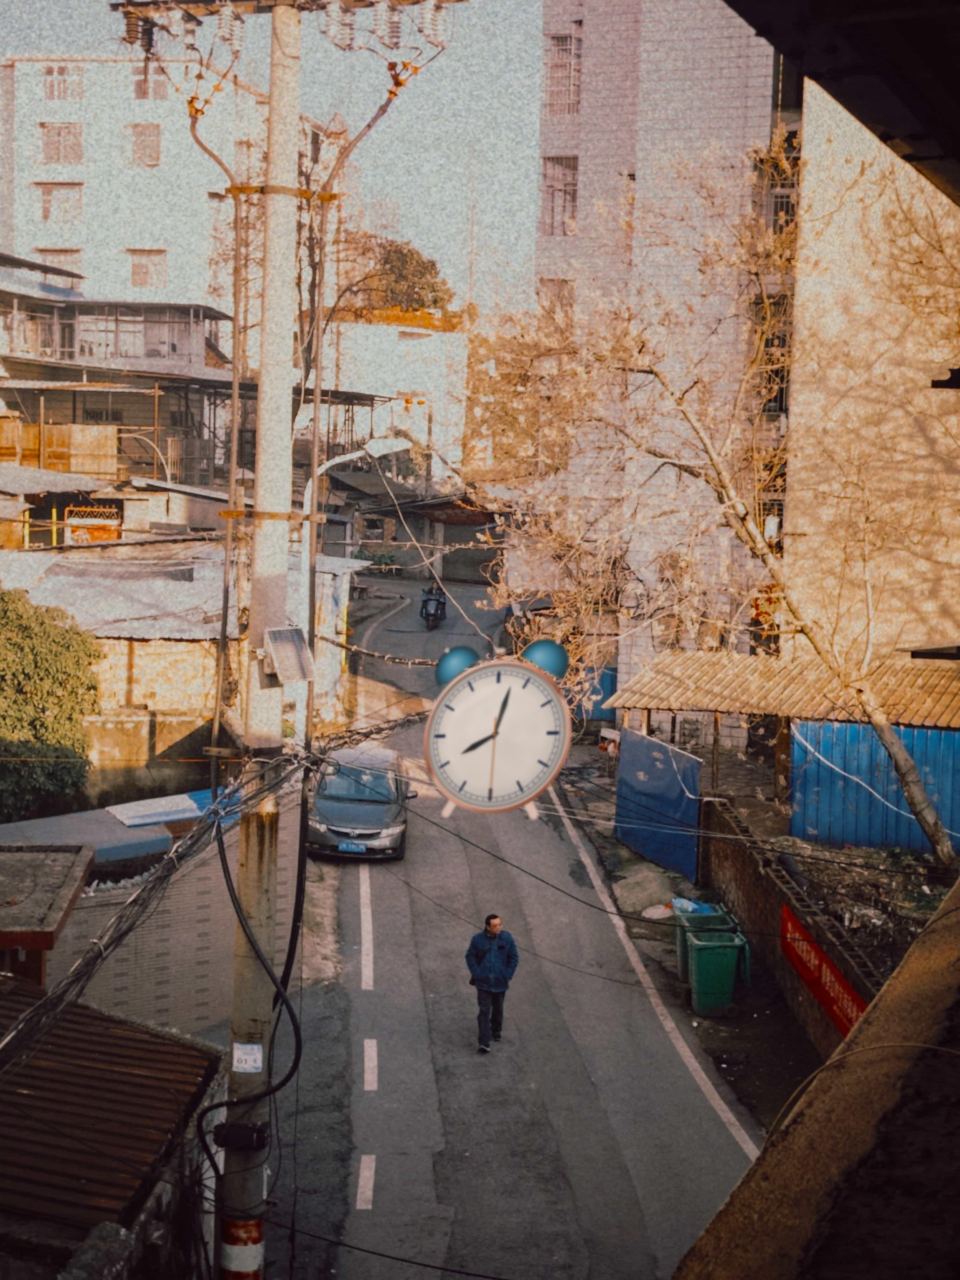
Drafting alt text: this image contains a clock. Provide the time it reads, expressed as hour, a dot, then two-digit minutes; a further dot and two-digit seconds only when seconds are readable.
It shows 8.02.30
